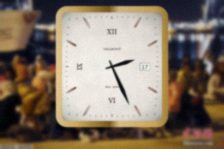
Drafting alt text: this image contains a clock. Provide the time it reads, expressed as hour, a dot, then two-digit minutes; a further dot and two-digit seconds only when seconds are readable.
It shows 2.26
